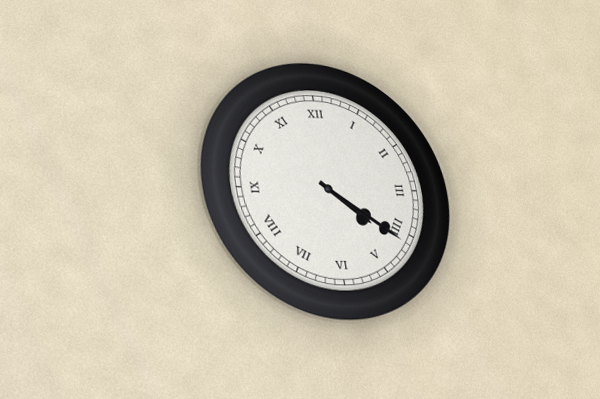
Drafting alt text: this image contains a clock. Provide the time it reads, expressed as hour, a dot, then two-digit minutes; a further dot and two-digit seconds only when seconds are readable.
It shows 4.21
